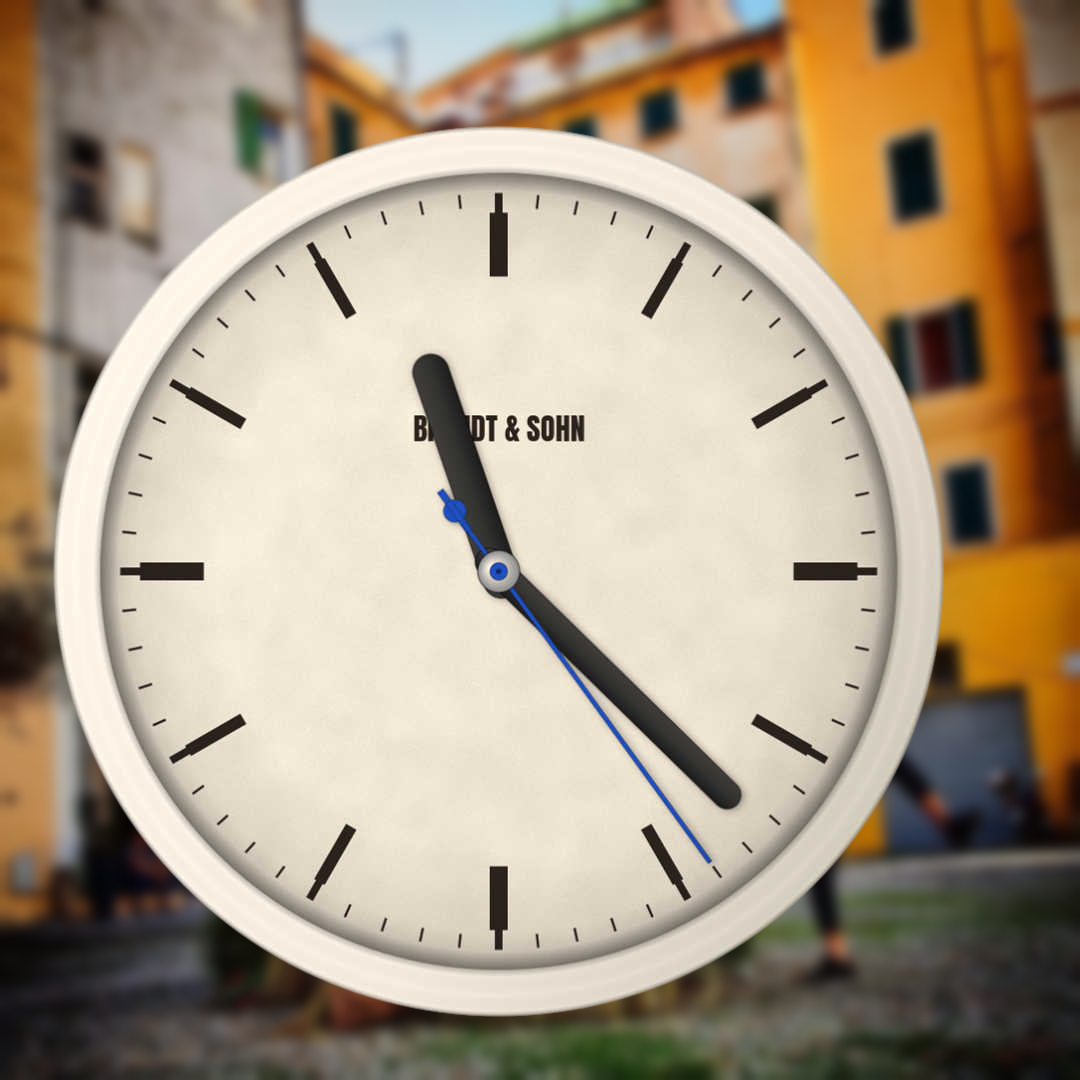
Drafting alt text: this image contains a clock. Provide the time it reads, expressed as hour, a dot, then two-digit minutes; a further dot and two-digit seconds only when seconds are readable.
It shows 11.22.24
